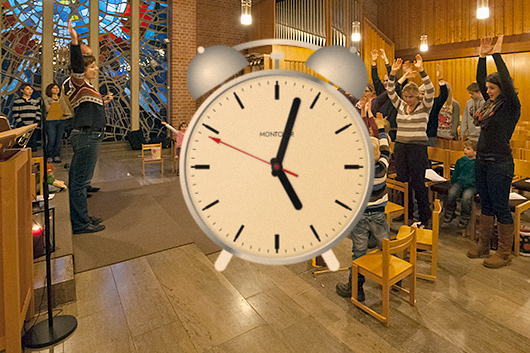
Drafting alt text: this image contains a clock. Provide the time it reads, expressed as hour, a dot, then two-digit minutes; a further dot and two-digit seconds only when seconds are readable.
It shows 5.02.49
